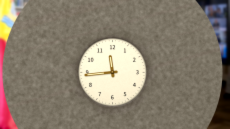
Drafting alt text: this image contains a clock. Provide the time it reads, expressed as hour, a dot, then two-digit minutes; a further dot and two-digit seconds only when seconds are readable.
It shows 11.44
